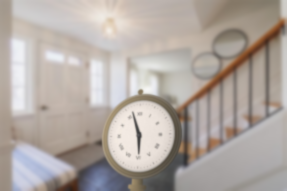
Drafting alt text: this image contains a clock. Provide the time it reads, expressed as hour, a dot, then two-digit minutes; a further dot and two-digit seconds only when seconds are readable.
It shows 5.57
